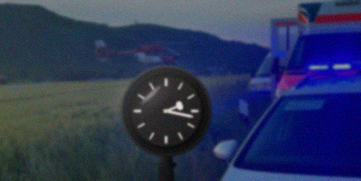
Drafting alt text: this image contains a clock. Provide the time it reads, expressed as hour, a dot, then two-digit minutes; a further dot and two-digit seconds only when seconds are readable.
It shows 2.17
